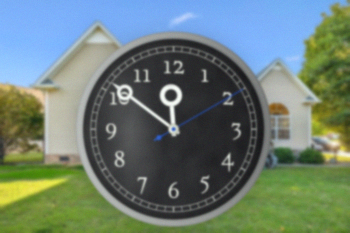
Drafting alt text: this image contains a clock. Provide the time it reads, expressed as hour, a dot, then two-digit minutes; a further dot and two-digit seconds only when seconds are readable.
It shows 11.51.10
